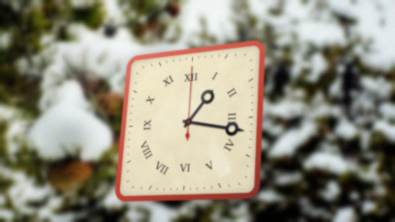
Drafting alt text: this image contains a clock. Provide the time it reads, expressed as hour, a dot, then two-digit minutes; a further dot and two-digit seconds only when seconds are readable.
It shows 1.17.00
